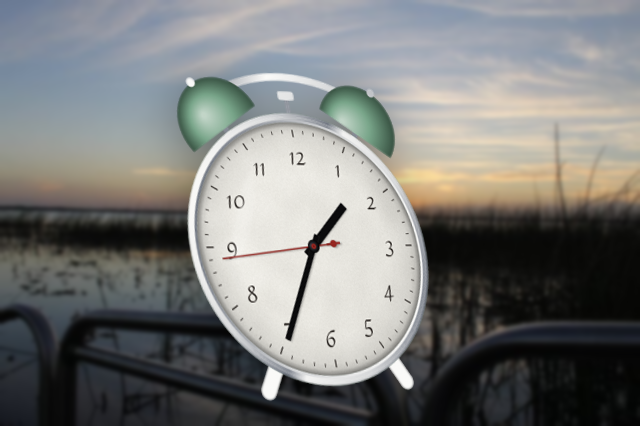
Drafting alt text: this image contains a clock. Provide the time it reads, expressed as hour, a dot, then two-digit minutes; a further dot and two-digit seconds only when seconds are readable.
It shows 1.34.44
